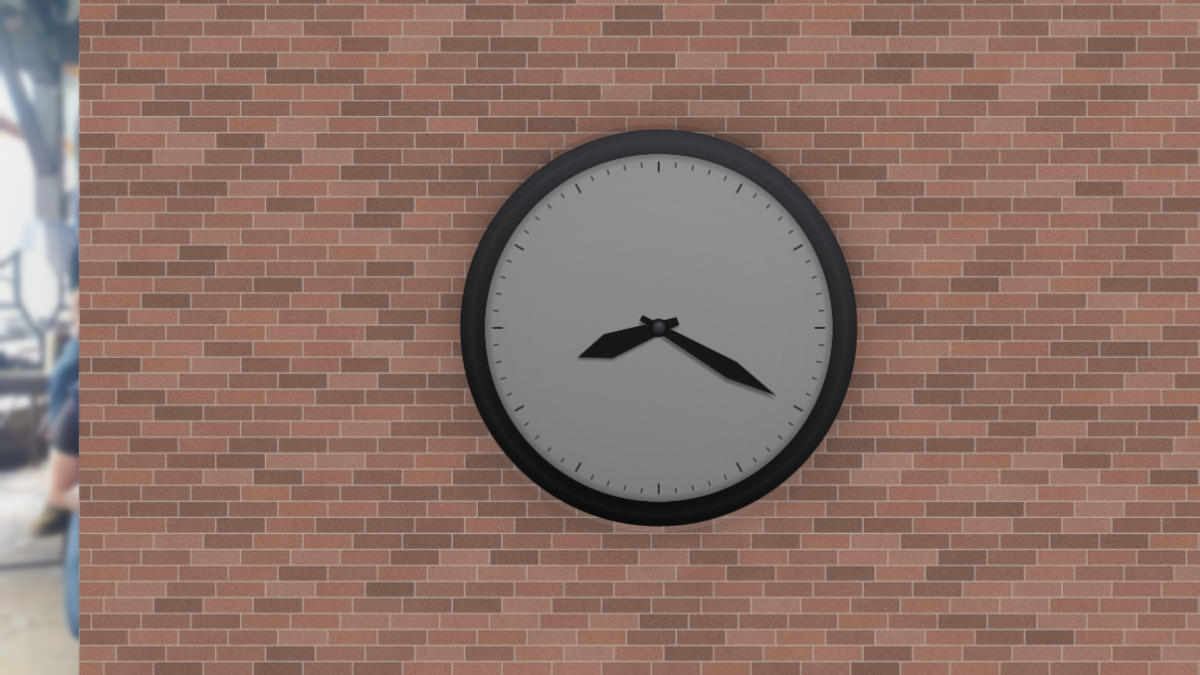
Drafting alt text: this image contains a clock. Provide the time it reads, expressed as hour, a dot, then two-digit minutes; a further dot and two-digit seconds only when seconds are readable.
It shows 8.20
